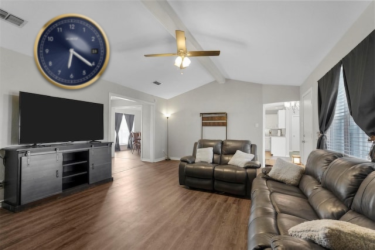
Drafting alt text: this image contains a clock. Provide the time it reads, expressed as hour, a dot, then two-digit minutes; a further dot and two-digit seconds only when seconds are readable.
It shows 6.21
